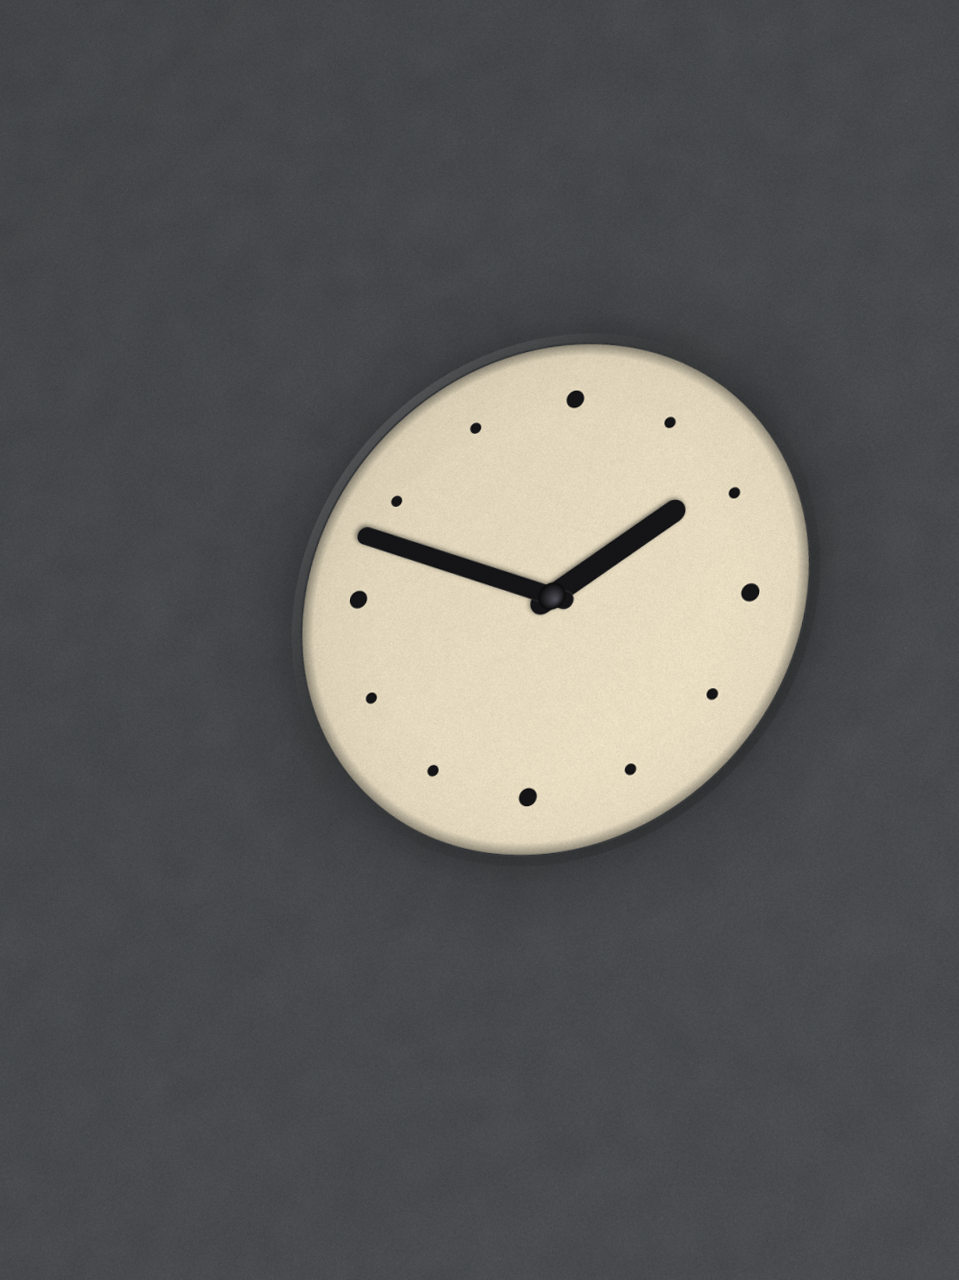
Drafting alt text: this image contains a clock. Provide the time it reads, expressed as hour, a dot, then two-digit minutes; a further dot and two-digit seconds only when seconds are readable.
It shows 1.48
